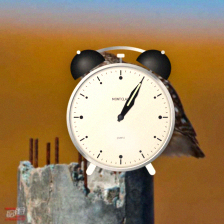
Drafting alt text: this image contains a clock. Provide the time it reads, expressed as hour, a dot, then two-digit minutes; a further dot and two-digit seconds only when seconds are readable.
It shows 1.05
